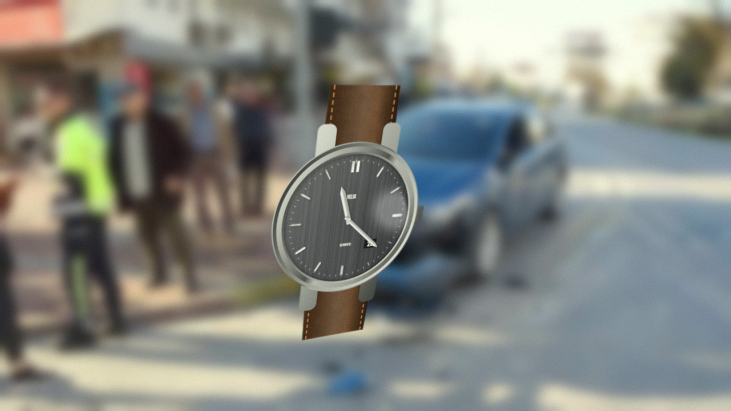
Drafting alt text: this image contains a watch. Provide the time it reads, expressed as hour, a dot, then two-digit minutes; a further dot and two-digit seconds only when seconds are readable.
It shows 11.22
